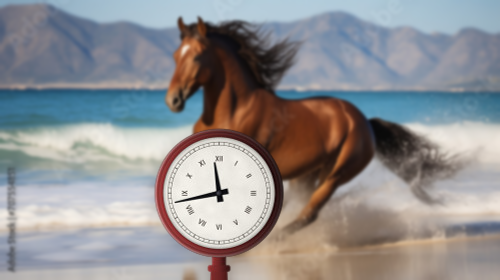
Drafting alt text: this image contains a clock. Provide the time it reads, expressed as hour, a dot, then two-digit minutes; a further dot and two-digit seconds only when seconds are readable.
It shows 11.43
